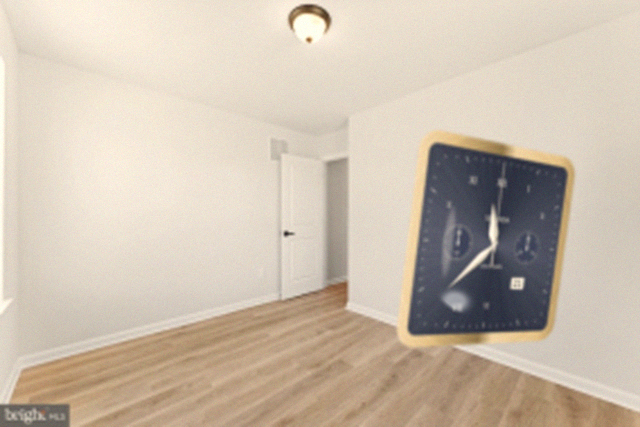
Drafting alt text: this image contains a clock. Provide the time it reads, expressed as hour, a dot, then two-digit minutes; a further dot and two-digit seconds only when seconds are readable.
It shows 11.38
